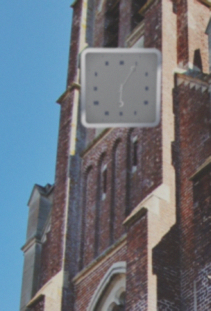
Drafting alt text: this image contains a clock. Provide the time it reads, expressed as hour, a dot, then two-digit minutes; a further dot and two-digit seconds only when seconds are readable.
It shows 6.05
